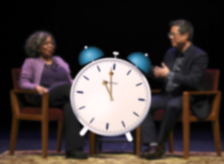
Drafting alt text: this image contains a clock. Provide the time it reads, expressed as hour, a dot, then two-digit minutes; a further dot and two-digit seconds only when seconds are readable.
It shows 10.59
